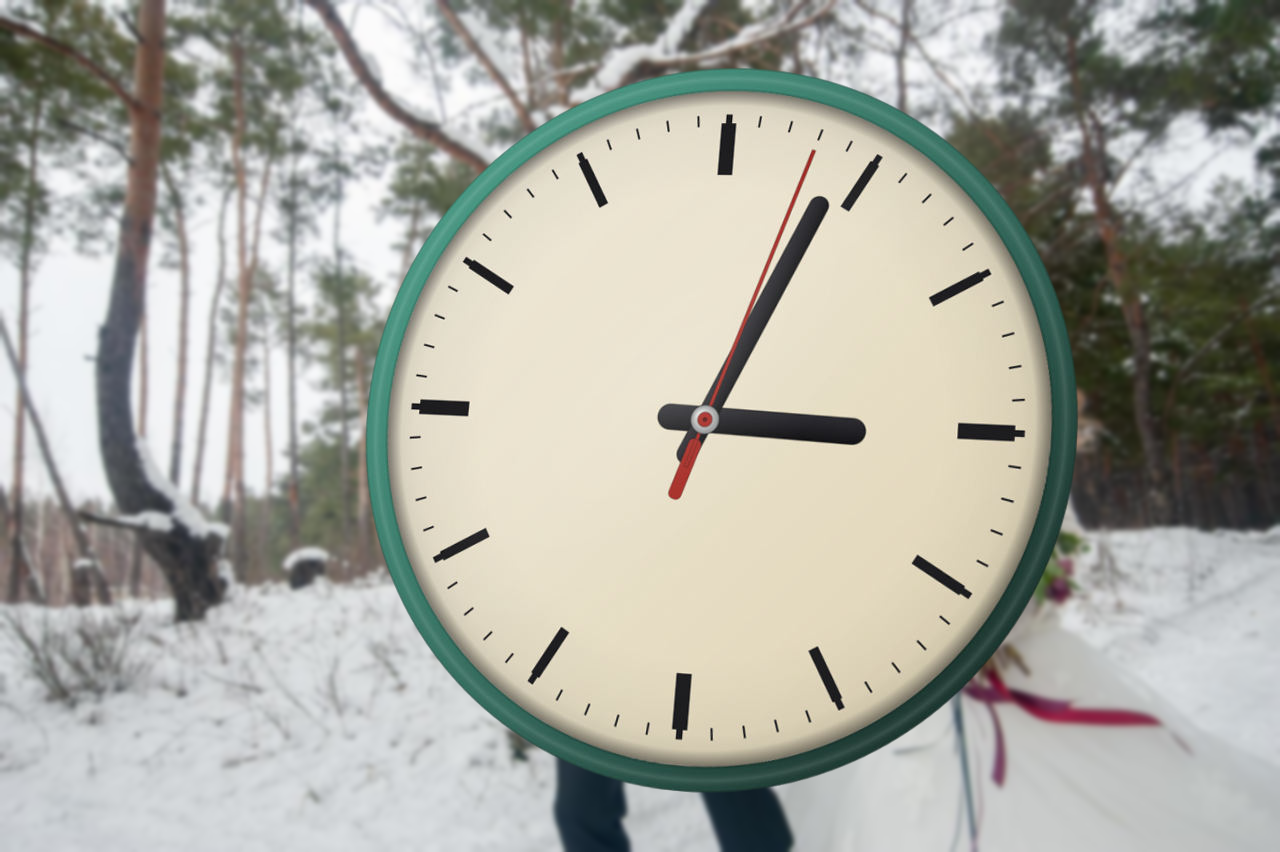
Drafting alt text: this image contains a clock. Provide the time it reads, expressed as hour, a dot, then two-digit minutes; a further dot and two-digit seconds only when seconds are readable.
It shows 3.04.03
